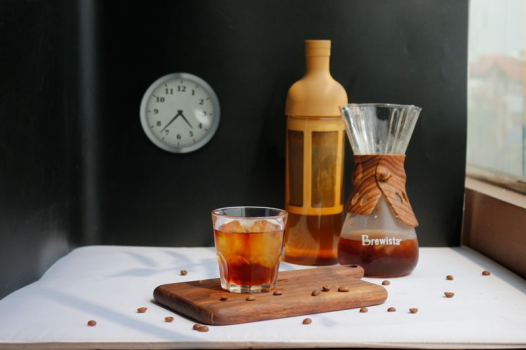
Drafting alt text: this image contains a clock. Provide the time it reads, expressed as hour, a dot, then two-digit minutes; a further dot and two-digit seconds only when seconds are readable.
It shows 4.37
